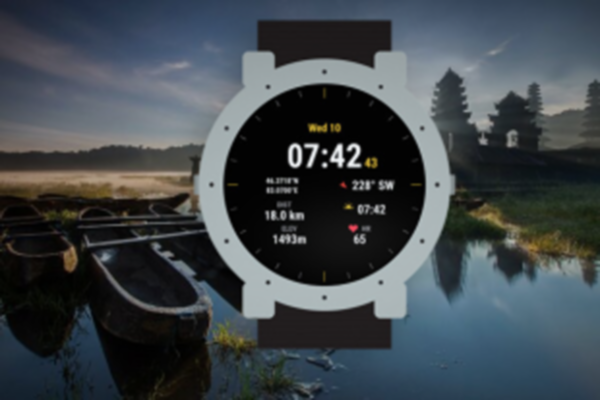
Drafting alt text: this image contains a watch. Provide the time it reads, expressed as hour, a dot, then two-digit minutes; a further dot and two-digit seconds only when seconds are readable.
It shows 7.42
